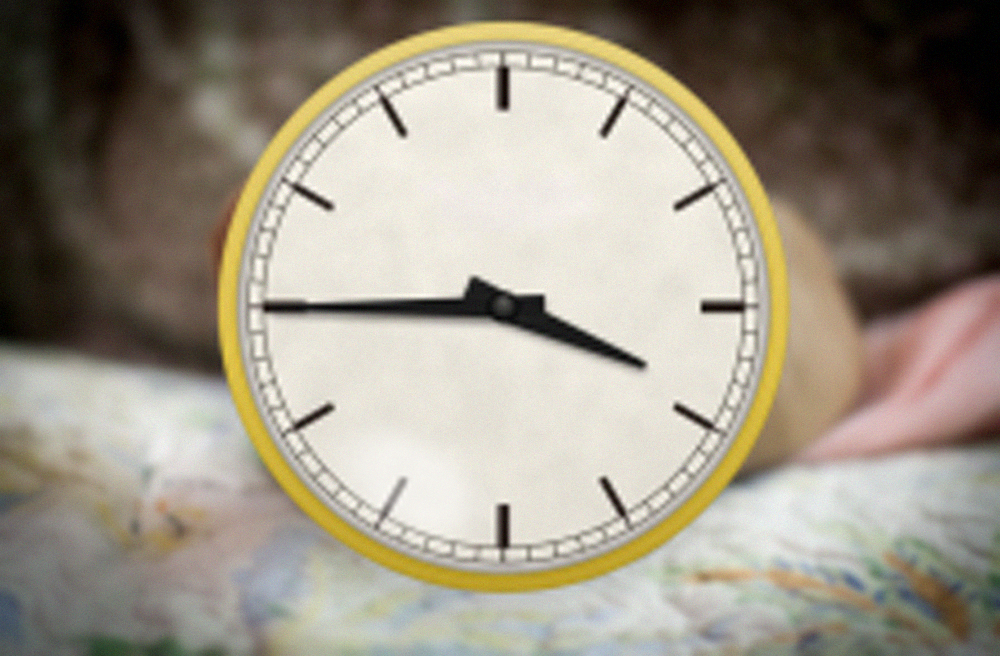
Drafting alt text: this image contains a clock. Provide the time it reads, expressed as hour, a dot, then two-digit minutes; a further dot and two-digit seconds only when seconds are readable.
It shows 3.45
